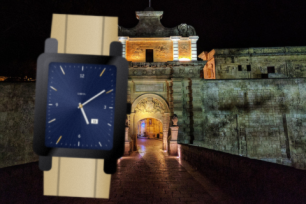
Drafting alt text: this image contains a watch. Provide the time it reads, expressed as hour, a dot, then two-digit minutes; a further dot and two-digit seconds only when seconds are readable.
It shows 5.09
